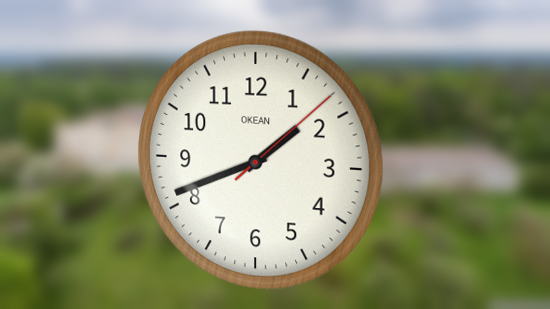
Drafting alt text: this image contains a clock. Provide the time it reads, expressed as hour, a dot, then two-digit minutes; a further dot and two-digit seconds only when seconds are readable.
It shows 1.41.08
